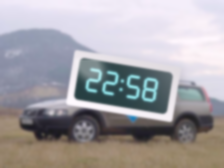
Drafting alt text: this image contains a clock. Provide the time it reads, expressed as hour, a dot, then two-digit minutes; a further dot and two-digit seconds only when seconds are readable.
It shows 22.58
